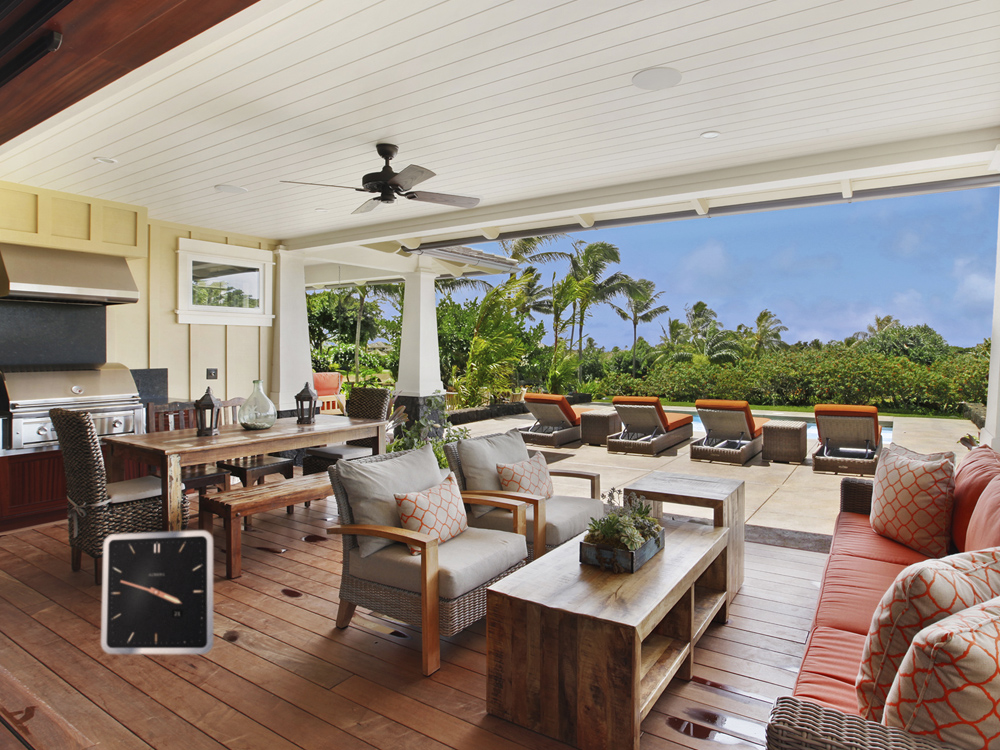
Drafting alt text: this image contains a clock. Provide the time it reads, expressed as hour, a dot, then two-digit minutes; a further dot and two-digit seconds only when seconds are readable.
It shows 3.48
